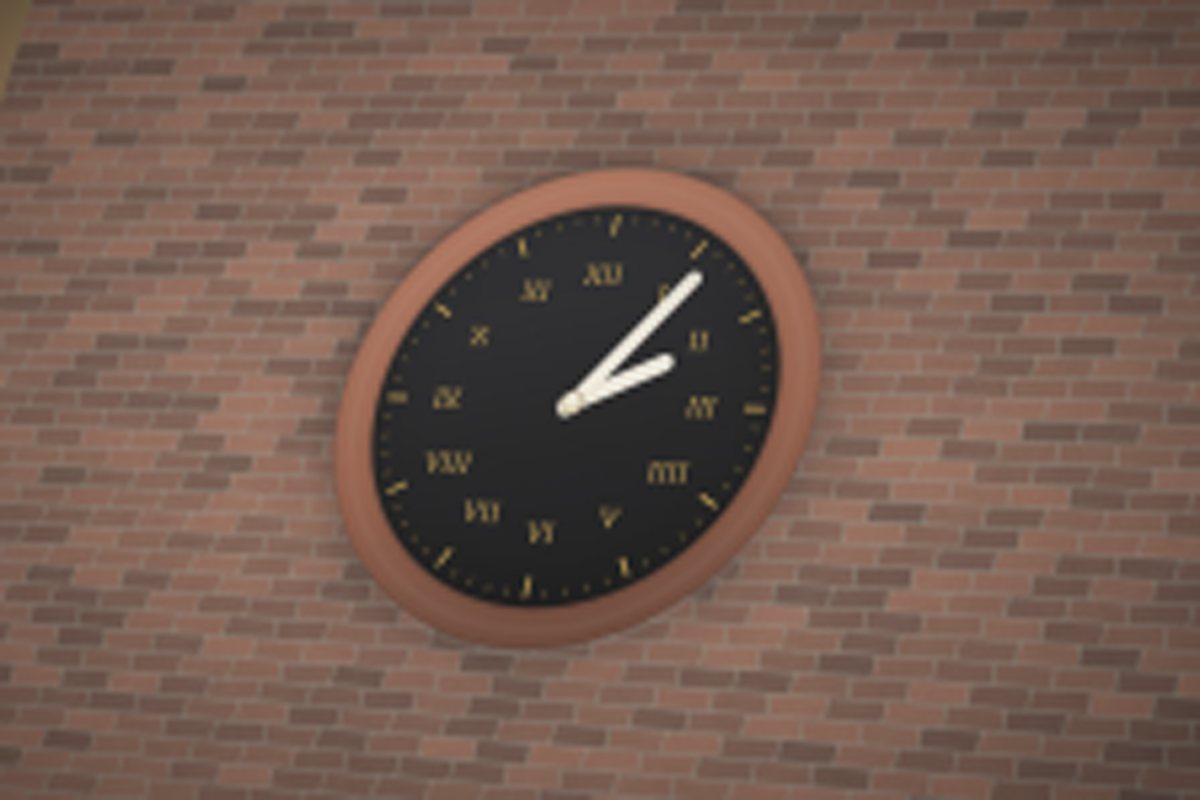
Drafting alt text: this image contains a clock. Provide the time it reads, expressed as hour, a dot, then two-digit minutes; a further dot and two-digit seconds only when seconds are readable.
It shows 2.06
